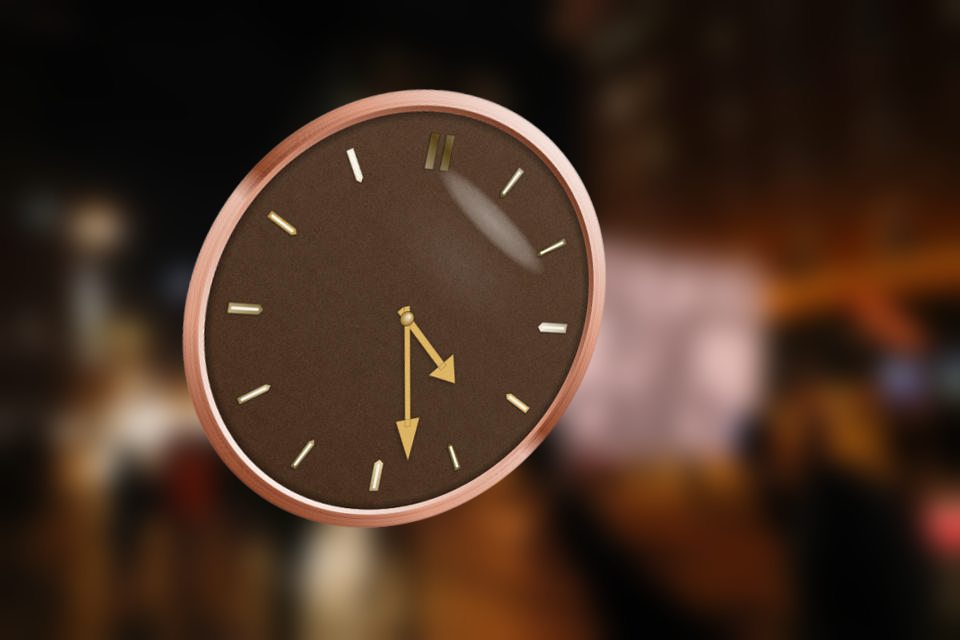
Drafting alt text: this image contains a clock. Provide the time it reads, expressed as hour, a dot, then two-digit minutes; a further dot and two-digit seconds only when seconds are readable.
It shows 4.28
